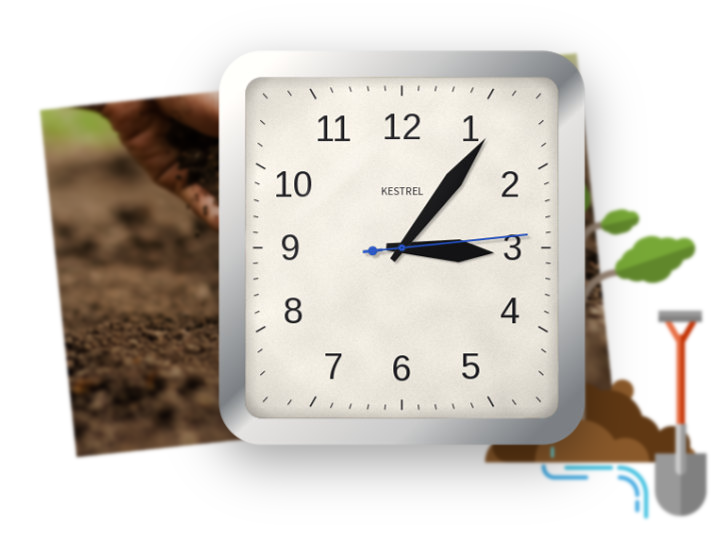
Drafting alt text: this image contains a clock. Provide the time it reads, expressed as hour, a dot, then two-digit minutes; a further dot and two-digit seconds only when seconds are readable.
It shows 3.06.14
